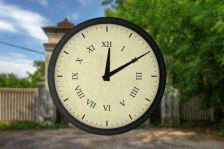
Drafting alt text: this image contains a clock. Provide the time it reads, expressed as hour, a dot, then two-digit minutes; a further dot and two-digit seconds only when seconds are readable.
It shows 12.10
